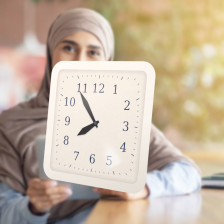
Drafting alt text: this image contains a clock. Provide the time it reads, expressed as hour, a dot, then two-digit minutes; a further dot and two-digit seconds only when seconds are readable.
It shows 7.54
